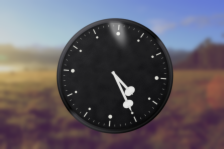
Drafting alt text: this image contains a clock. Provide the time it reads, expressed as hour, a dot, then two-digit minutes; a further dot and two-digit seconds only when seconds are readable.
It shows 4.25
